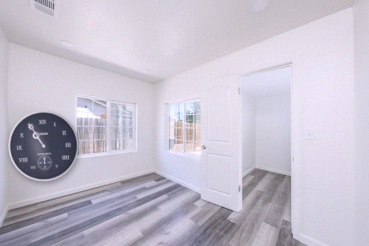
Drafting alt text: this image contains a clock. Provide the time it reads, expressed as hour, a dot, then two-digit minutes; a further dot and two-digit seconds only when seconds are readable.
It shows 10.55
